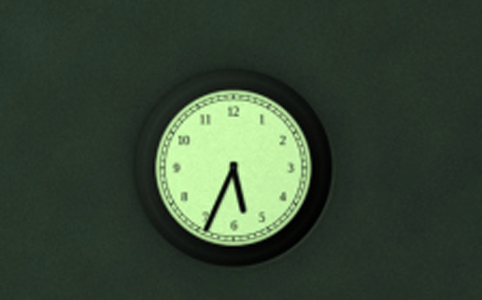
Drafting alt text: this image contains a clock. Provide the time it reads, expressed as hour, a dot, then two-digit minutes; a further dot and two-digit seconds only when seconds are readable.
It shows 5.34
